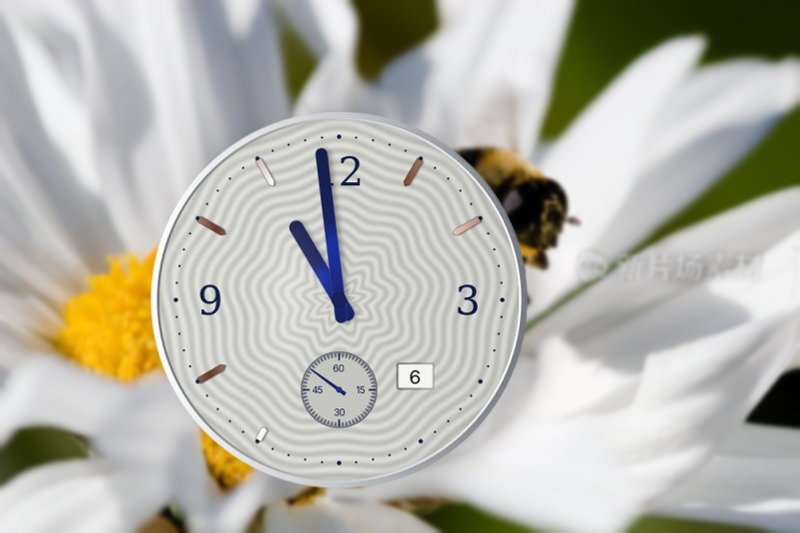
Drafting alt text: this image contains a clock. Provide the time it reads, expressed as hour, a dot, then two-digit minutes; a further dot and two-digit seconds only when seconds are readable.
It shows 10.58.51
